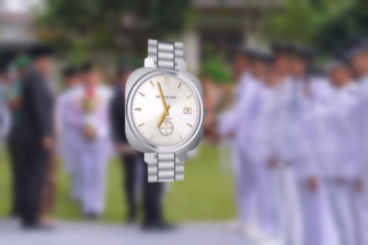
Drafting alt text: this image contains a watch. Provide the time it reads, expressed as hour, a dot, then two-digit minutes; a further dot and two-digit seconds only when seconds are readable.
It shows 6.57
